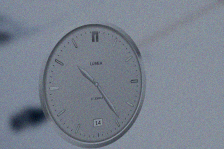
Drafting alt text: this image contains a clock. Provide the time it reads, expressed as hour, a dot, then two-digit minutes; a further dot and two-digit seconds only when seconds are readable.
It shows 10.24
